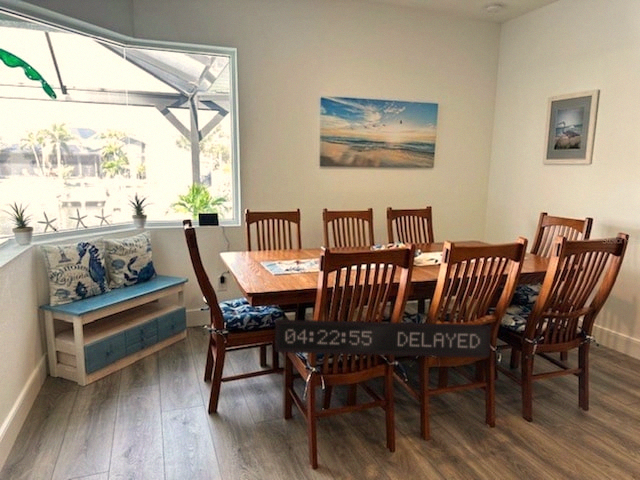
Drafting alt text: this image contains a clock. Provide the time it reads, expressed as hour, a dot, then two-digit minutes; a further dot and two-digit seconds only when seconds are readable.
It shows 4.22.55
